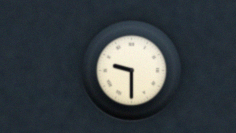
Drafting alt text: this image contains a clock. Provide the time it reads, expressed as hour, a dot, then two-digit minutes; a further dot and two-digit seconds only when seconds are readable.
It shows 9.30
